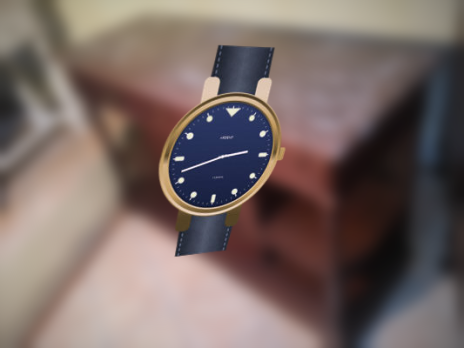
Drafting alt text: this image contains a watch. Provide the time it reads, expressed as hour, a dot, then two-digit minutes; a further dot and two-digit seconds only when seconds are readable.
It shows 2.42
